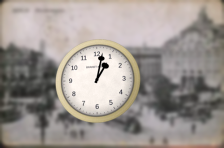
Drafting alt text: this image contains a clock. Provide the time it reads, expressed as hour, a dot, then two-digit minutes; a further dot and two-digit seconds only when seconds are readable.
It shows 1.02
